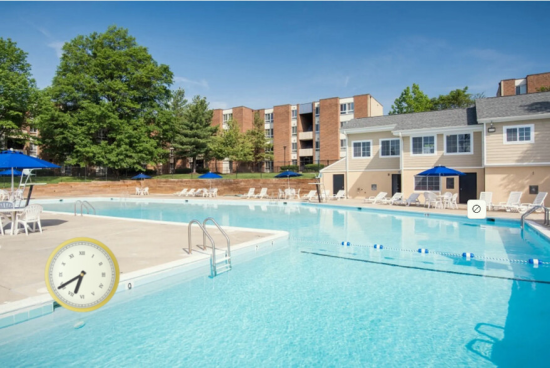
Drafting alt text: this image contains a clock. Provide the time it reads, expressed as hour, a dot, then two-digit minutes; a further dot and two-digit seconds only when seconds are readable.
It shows 6.40
